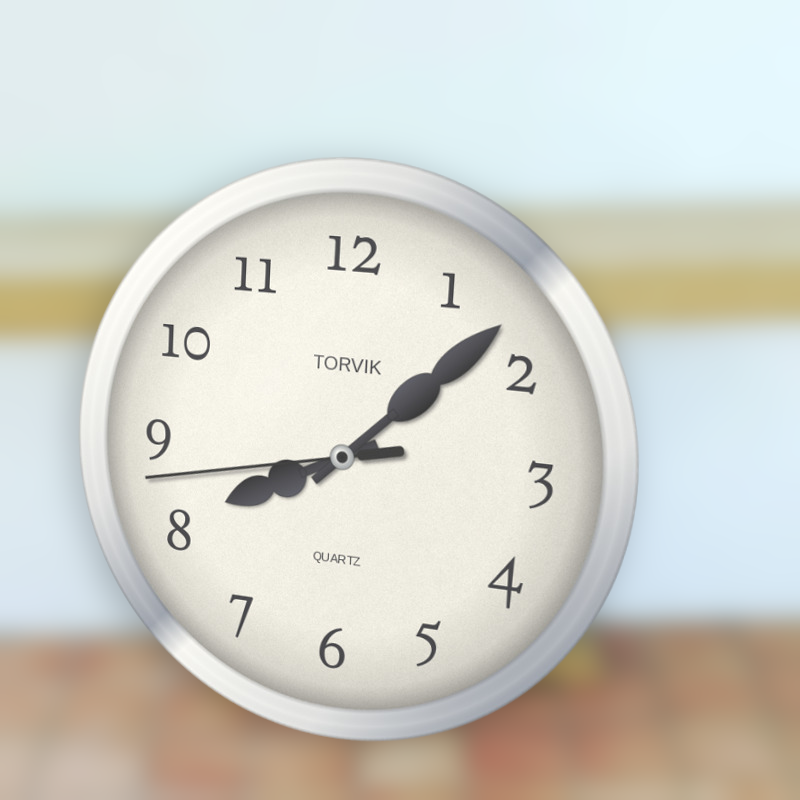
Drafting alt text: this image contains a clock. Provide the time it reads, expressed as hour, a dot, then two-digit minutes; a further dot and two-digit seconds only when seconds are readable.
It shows 8.07.43
